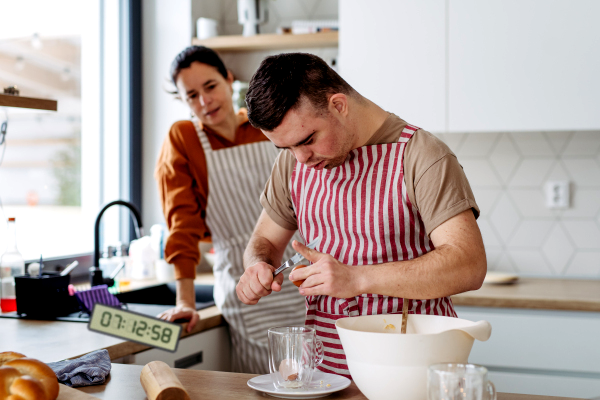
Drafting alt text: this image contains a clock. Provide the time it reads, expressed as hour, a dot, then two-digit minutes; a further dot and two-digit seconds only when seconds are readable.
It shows 7.12.58
